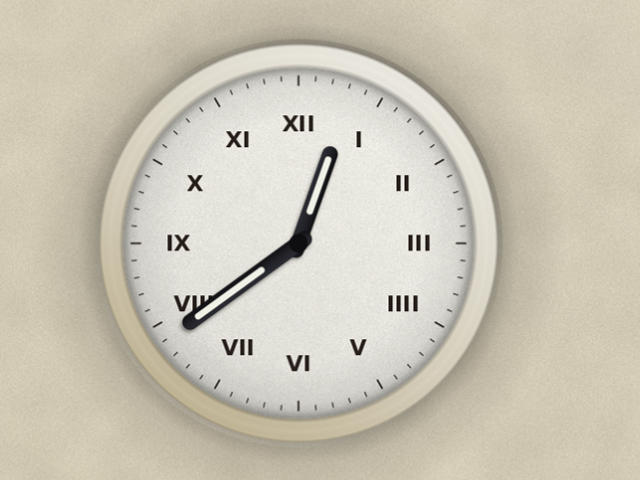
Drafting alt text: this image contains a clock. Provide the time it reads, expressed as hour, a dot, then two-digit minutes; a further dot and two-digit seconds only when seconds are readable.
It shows 12.39
